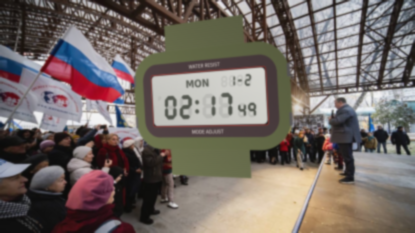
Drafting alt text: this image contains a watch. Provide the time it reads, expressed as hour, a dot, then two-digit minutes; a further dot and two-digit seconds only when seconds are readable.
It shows 2.17.49
